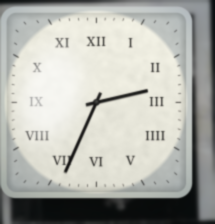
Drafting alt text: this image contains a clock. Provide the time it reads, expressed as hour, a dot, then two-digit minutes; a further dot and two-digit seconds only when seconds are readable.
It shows 2.34
